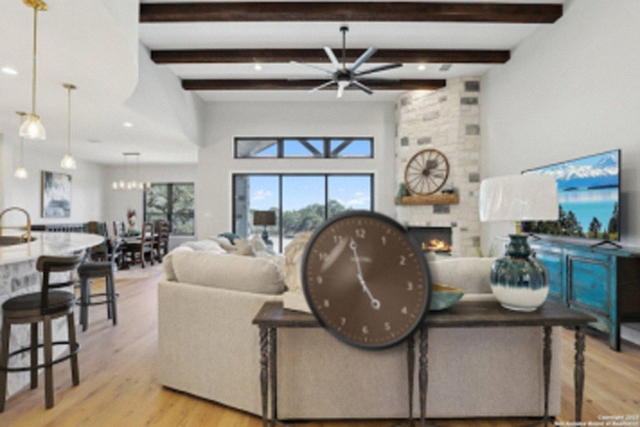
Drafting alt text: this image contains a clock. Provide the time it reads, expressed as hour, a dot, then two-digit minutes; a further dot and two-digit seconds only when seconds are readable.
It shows 4.58
